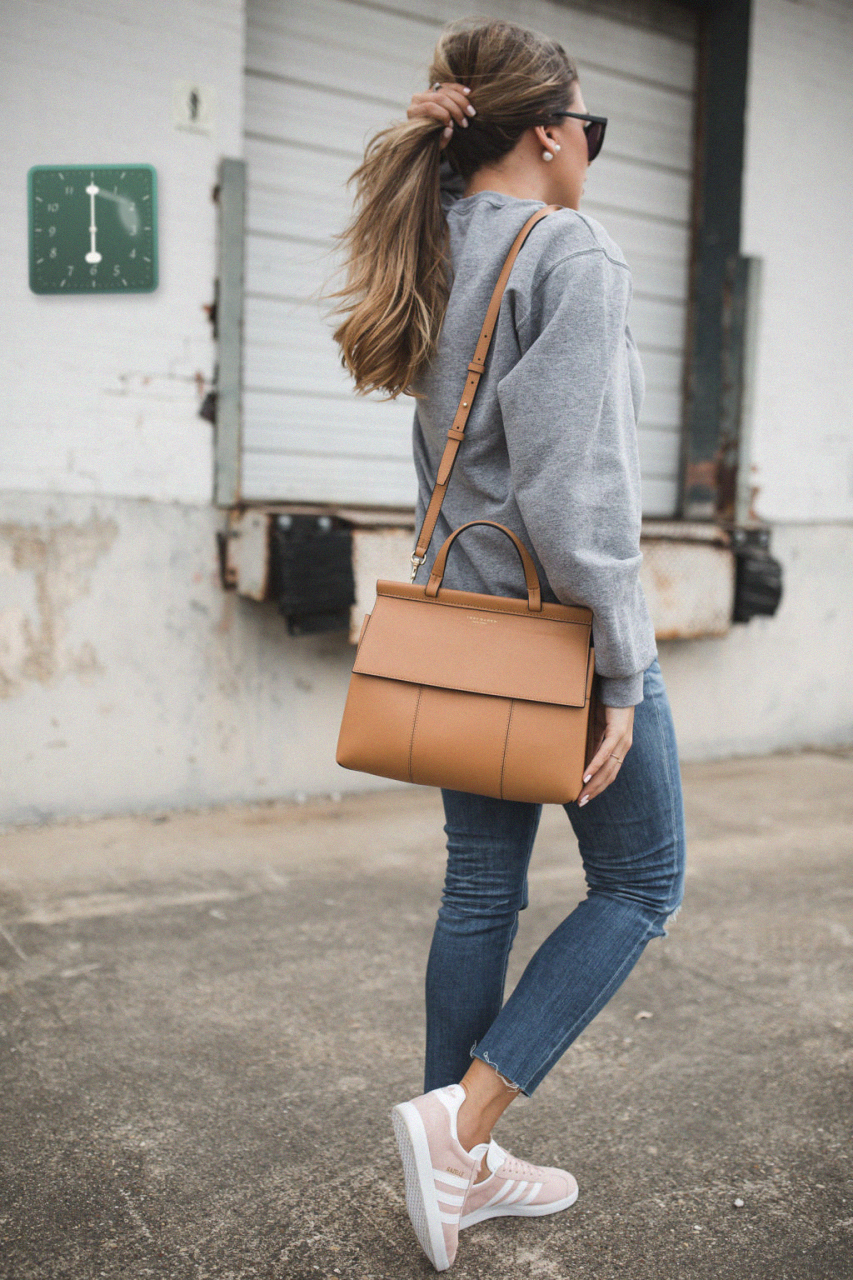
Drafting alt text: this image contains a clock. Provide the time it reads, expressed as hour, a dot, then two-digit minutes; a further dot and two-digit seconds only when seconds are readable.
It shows 6.00
